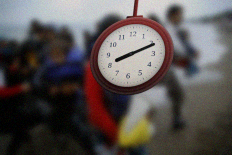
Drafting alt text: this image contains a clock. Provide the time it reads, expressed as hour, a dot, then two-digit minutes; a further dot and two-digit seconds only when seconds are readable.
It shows 8.11
